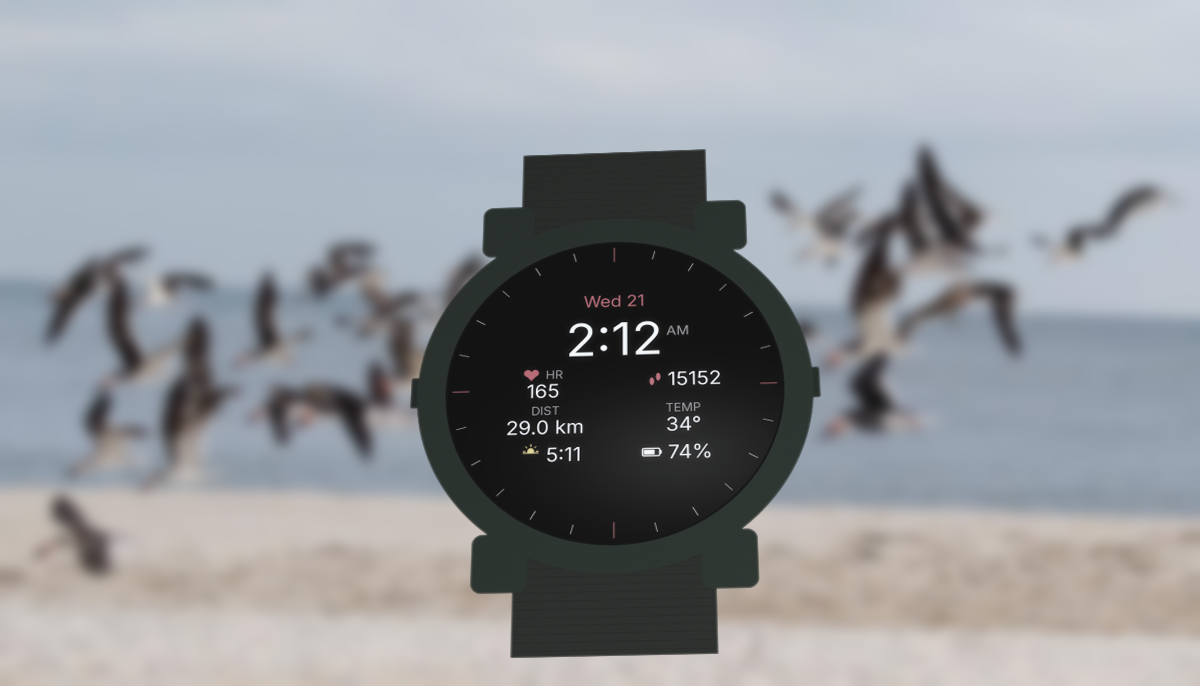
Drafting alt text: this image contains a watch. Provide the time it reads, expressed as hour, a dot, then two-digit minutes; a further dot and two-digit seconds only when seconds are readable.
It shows 2.12
